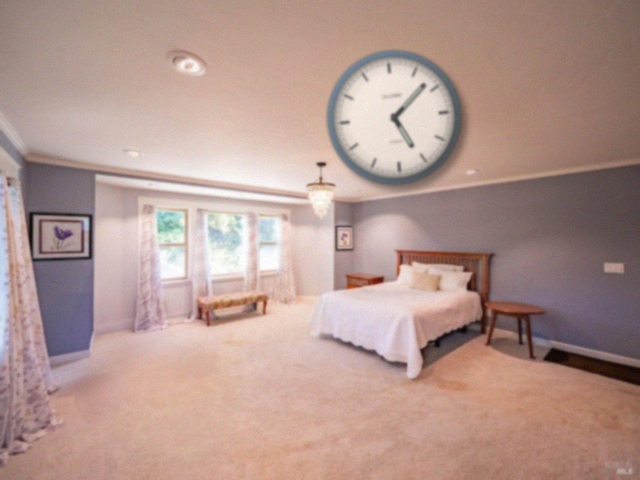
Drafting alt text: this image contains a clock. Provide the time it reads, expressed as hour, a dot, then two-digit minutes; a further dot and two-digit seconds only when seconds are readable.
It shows 5.08
